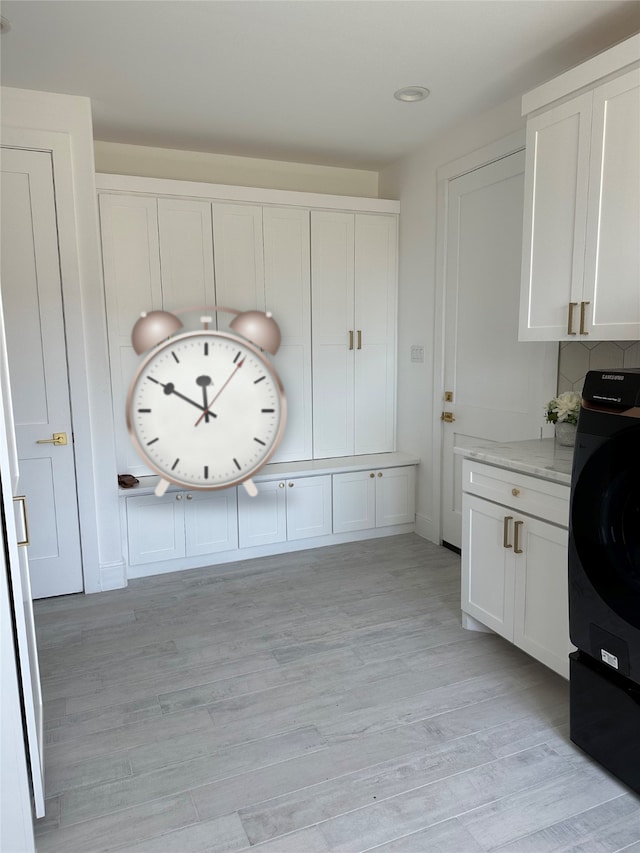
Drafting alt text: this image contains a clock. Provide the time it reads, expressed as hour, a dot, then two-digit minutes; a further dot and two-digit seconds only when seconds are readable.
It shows 11.50.06
